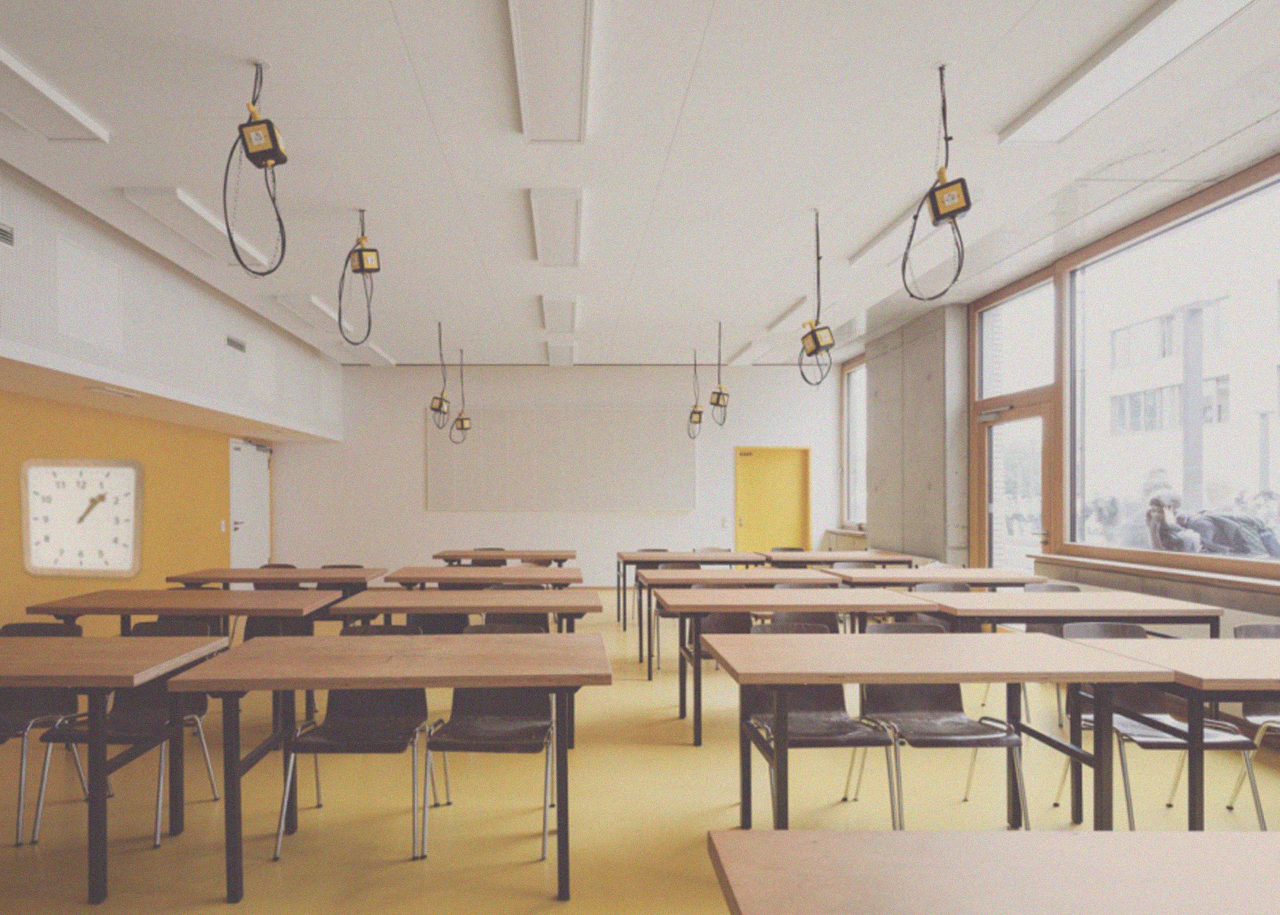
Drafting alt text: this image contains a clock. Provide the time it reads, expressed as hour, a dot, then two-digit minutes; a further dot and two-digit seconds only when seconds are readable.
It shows 1.07
